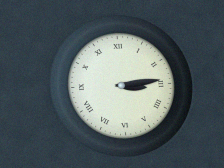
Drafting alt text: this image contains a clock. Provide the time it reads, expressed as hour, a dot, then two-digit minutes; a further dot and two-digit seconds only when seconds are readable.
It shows 3.14
